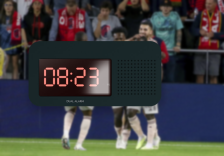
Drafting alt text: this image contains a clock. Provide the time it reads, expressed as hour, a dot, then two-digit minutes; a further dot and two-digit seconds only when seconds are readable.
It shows 8.23
